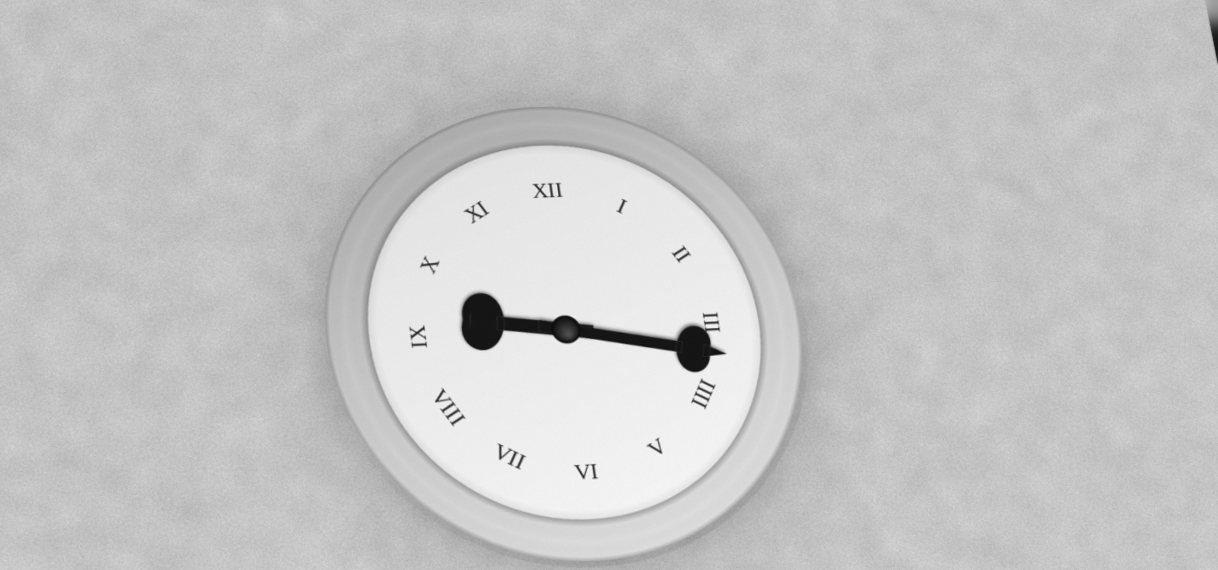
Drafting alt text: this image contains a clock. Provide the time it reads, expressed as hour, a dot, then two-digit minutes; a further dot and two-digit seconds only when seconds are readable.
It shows 9.17
